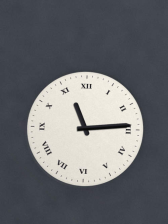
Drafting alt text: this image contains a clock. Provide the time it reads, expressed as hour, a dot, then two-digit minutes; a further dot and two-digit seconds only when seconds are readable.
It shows 11.14
